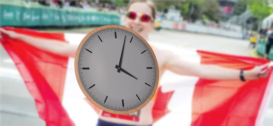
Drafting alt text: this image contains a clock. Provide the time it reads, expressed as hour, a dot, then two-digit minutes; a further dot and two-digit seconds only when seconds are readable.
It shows 4.03
